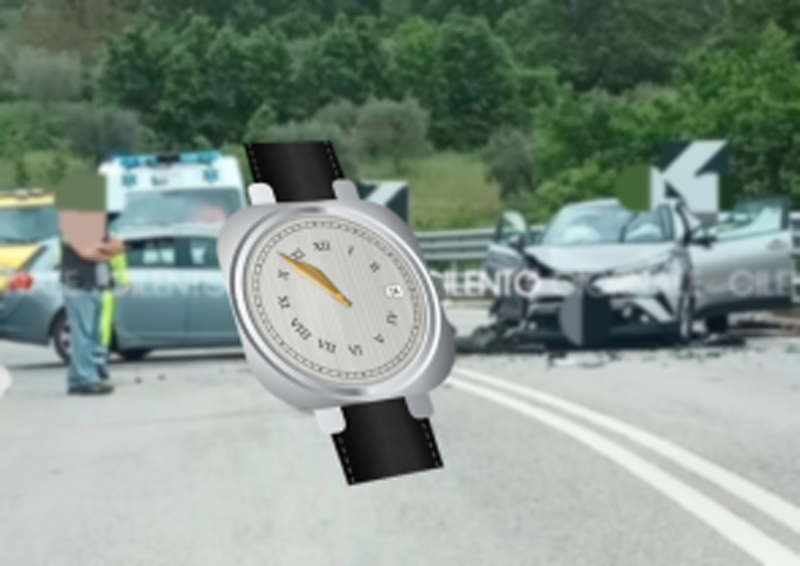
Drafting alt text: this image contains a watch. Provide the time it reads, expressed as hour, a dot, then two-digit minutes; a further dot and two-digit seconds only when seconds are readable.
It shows 10.53
